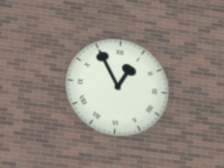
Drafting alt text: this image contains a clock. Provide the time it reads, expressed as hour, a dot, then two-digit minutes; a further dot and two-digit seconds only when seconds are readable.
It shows 12.55
